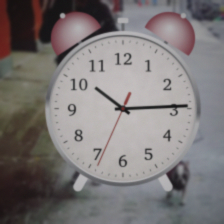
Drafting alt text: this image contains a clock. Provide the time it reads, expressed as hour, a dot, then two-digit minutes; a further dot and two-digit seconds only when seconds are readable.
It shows 10.14.34
